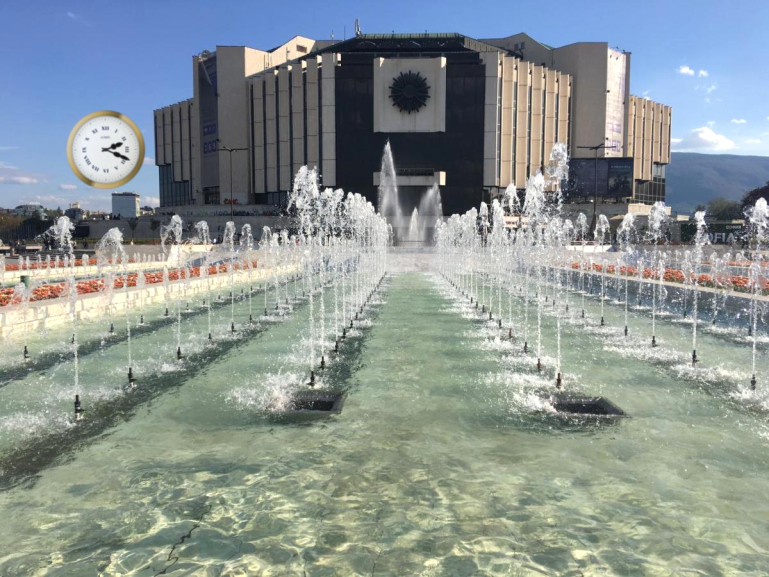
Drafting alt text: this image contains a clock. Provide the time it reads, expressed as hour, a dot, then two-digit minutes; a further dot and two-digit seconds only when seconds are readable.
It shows 2.19
